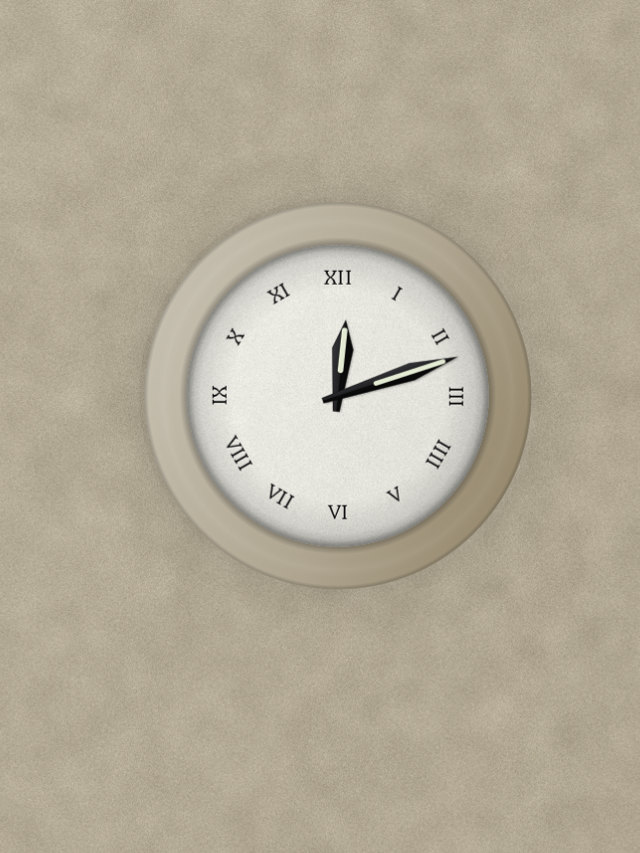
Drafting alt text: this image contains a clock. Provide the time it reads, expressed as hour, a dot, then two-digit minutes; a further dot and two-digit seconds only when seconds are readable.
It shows 12.12
